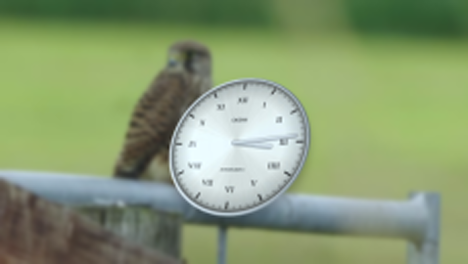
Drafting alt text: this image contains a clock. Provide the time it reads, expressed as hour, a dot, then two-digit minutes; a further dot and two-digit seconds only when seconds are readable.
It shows 3.14
